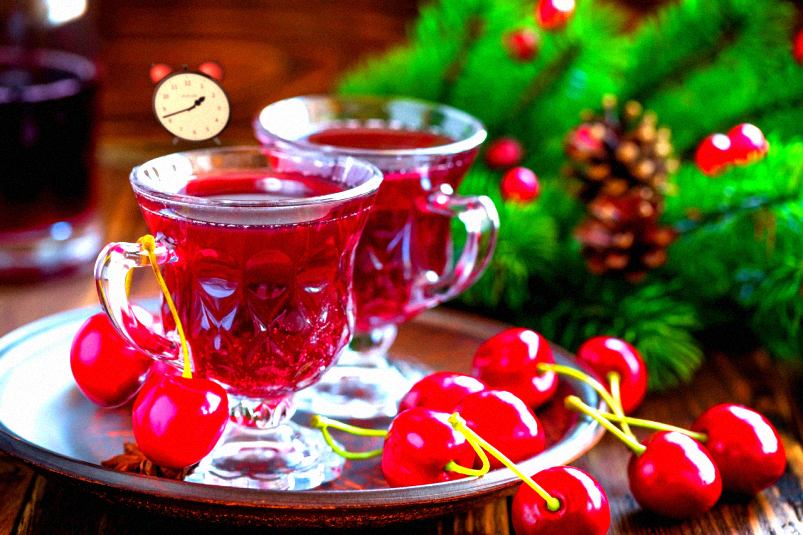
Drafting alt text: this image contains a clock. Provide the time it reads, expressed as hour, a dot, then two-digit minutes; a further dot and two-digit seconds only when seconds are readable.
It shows 1.42
